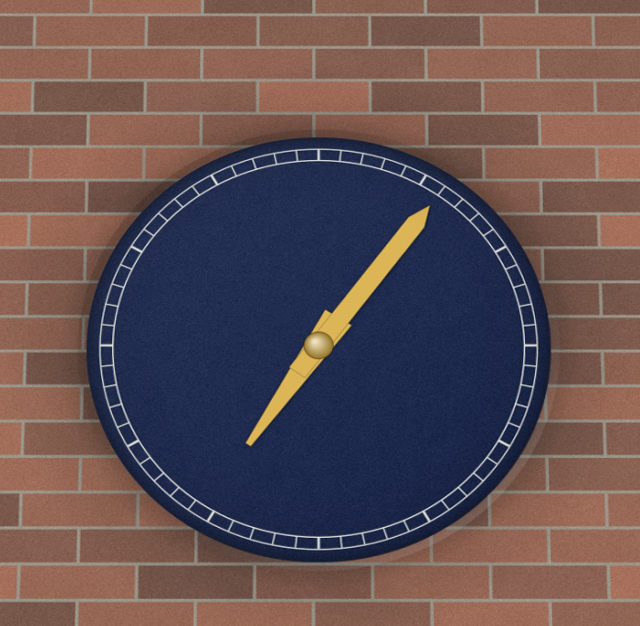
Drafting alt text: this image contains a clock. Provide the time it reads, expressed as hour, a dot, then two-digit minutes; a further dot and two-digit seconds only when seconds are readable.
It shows 7.06
